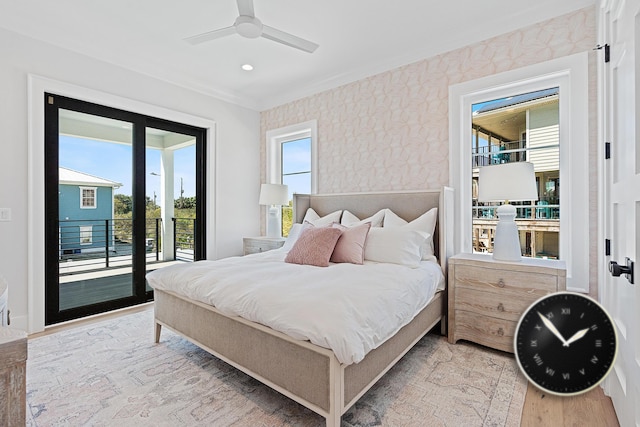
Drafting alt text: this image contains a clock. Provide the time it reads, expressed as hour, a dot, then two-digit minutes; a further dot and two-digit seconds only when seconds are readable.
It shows 1.53
